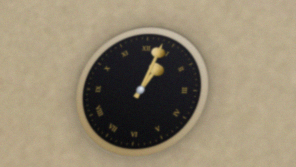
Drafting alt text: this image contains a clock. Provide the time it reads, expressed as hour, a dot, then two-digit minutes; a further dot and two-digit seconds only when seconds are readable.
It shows 1.03
